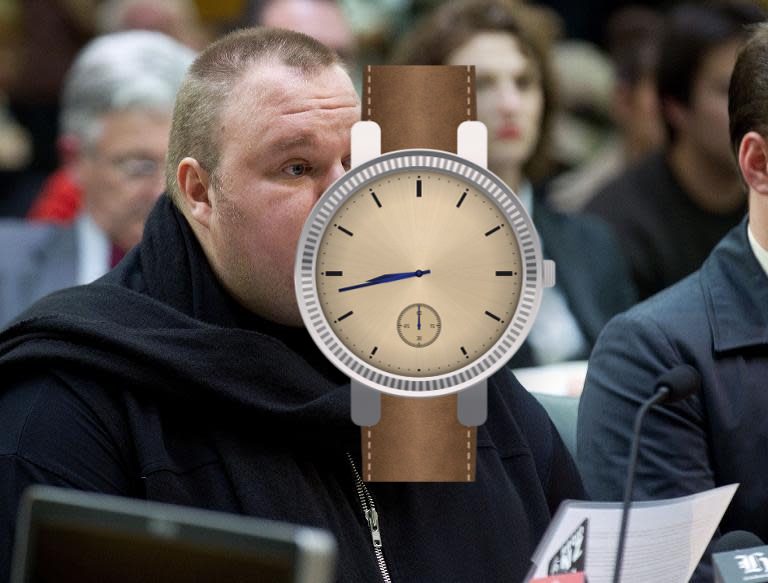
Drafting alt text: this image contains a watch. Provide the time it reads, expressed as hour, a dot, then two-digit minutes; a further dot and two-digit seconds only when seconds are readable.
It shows 8.43
